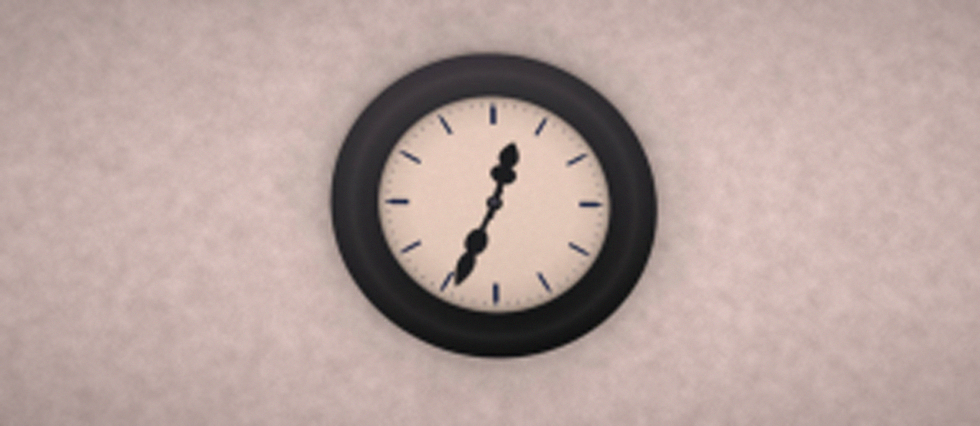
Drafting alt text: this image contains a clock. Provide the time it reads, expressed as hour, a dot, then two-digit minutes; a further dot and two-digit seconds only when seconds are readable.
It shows 12.34
